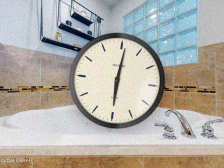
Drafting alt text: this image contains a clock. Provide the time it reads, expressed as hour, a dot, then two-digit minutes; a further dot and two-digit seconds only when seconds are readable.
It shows 6.01
